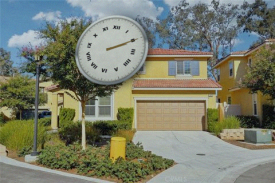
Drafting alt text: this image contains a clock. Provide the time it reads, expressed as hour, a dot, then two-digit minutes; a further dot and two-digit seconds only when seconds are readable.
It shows 2.10
